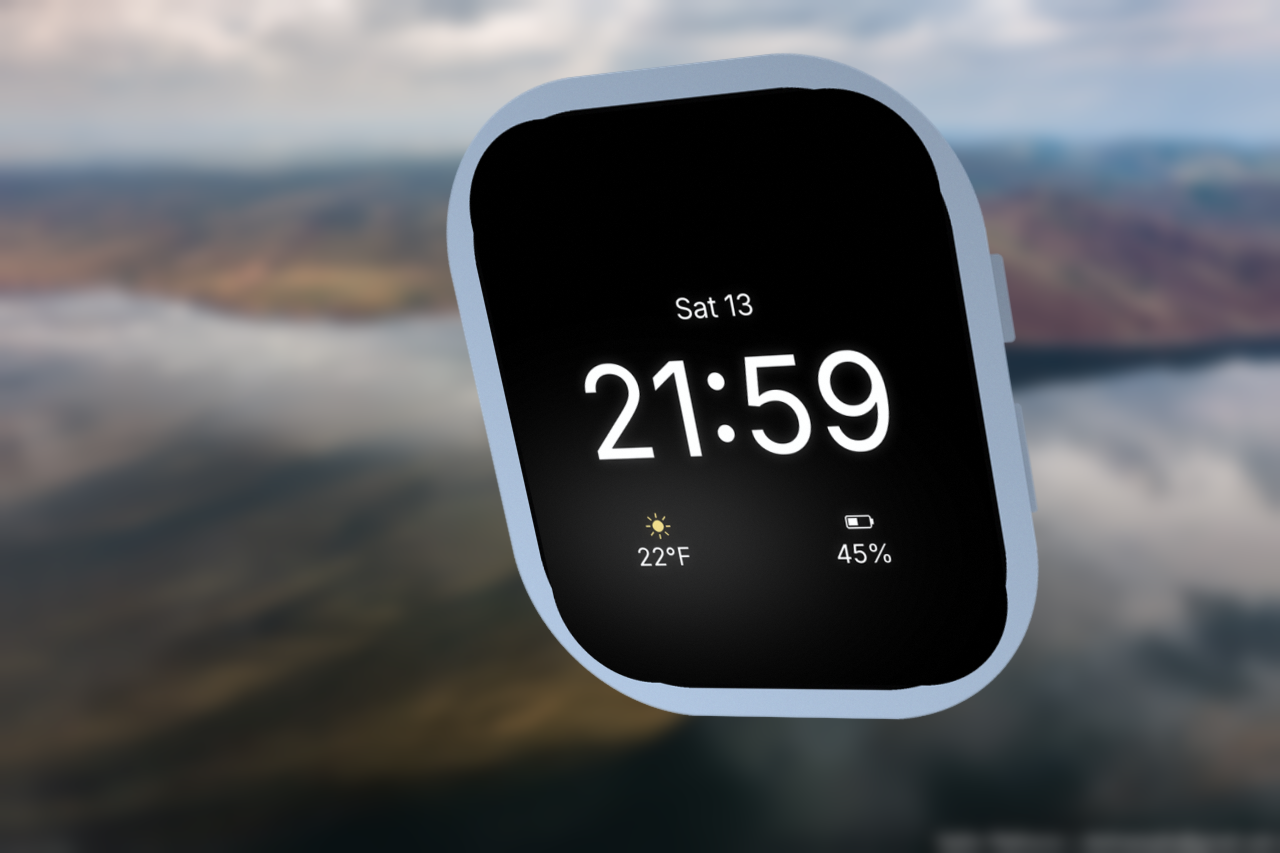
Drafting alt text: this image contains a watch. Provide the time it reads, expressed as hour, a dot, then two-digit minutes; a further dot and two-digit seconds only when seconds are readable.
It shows 21.59
